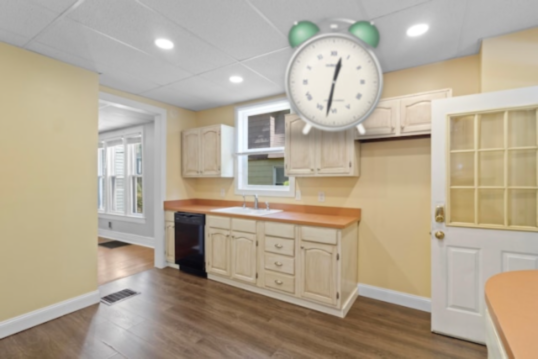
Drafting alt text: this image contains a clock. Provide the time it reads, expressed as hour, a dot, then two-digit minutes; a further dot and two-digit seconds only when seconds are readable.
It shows 12.32
